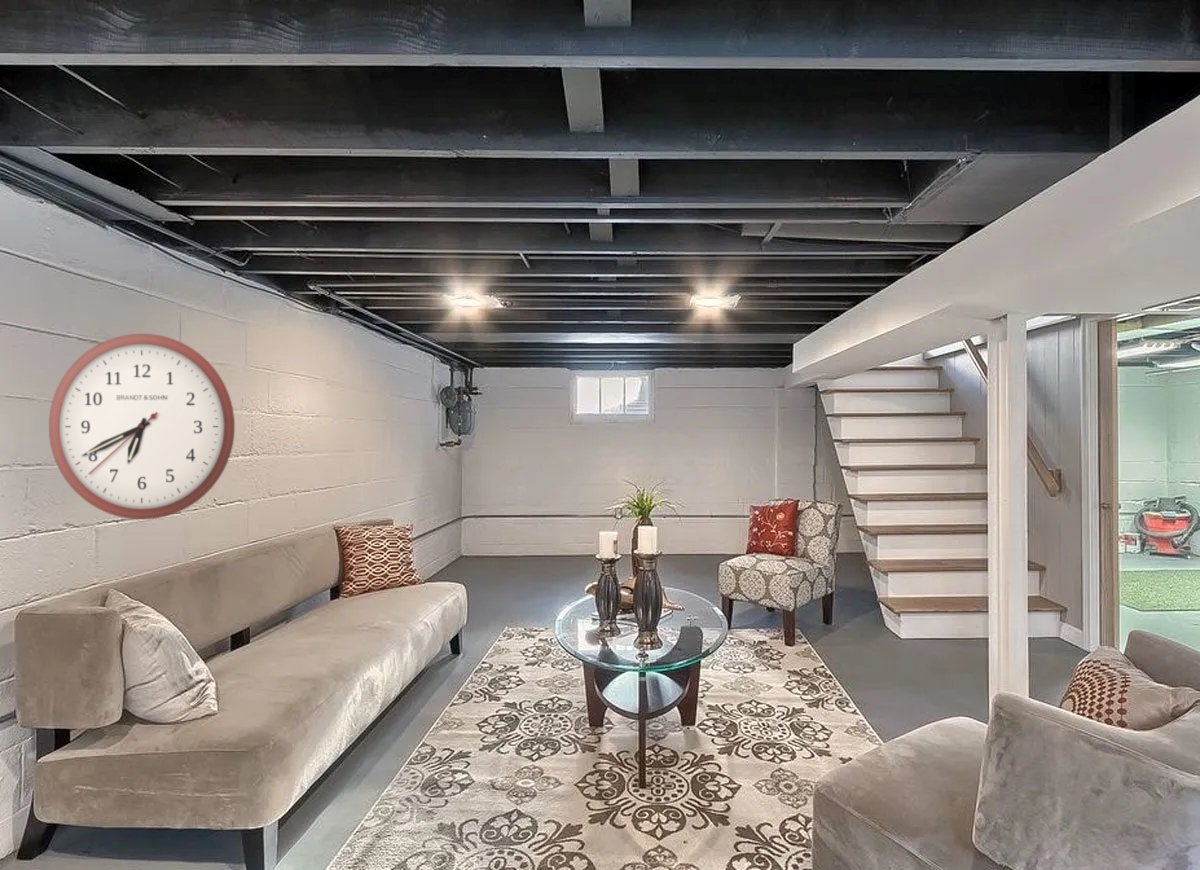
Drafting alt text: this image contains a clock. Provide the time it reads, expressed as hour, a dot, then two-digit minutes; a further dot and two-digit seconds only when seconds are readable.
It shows 6.40.38
